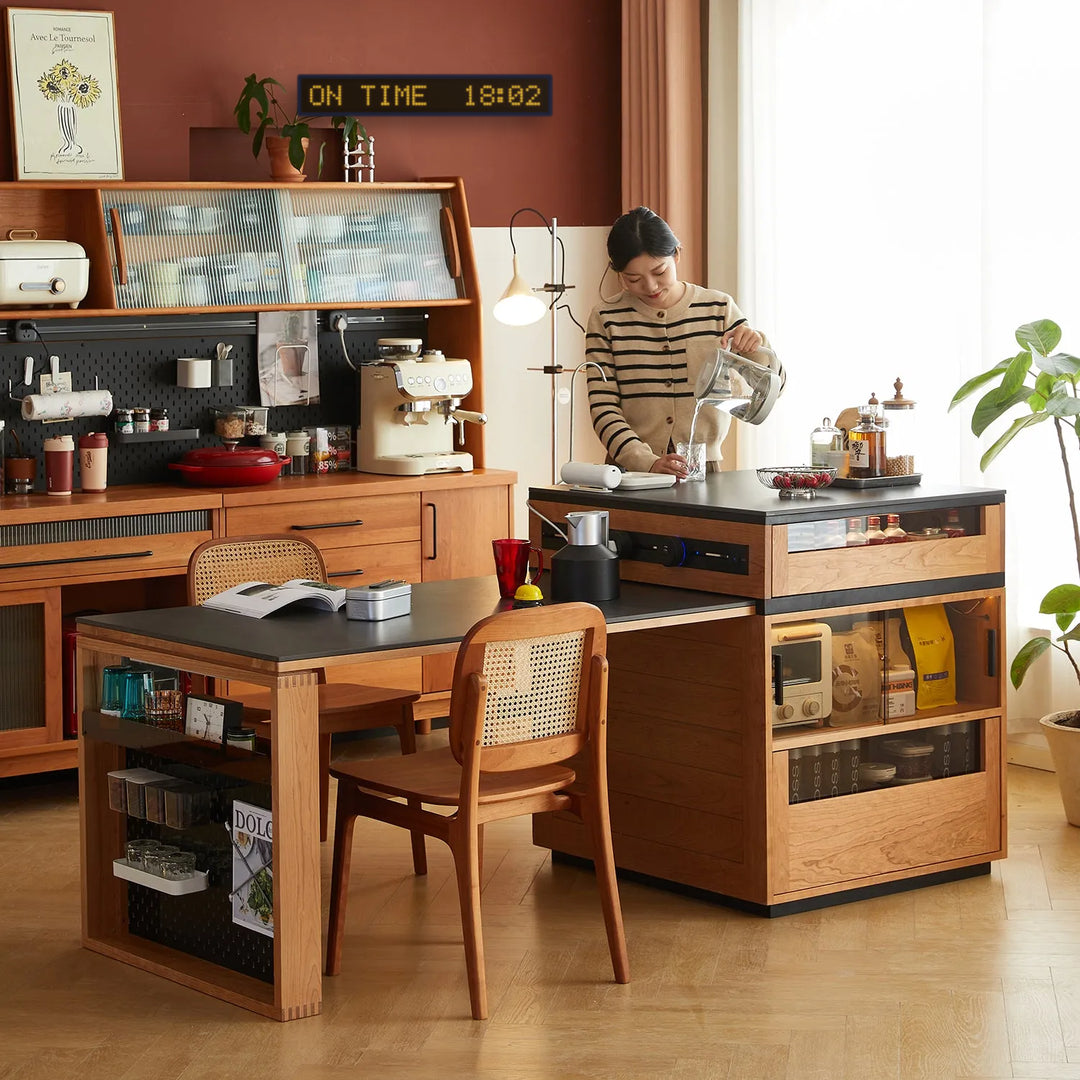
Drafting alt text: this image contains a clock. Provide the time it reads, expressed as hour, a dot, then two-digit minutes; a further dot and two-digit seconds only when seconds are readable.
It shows 18.02
